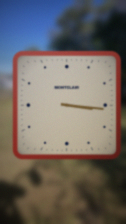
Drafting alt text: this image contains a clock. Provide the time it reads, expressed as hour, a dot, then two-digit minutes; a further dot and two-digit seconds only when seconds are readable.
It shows 3.16
